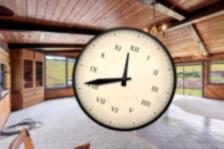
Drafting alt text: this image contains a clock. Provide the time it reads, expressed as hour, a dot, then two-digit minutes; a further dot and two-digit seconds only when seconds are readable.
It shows 11.41
